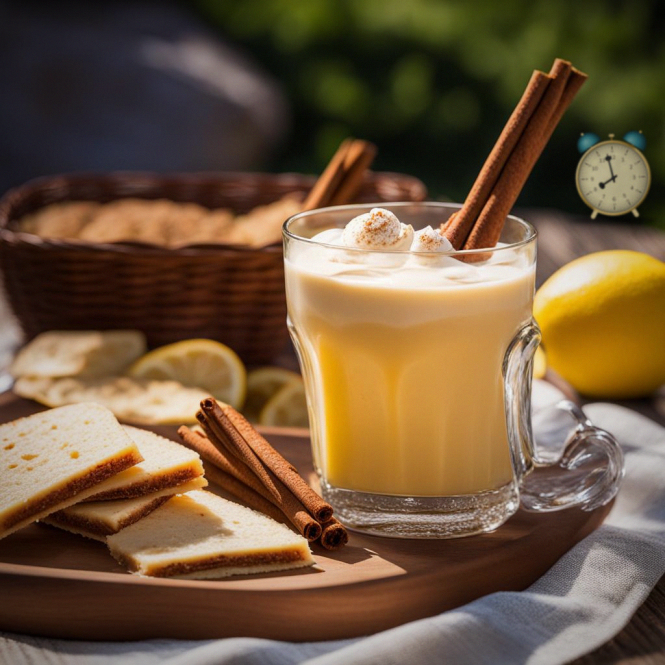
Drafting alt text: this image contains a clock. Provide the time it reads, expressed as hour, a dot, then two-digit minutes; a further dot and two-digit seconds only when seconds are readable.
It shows 7.58
